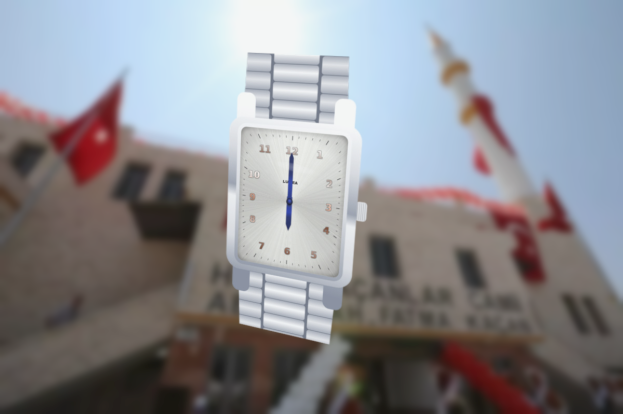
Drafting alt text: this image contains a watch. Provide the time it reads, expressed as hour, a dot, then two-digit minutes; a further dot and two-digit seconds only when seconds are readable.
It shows 6.00
